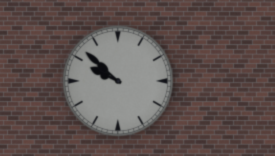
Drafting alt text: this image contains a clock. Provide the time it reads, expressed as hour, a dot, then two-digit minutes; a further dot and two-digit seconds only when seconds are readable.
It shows 9.52
